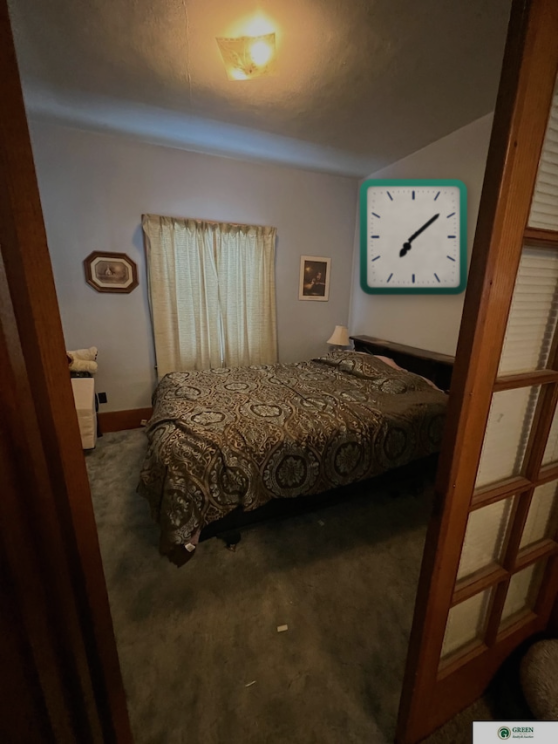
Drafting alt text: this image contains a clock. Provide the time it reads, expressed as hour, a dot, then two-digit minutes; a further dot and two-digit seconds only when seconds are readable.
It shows 7.08
